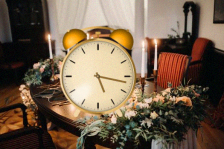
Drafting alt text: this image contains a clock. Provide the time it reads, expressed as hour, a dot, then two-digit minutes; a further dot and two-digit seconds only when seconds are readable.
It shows 5.17
